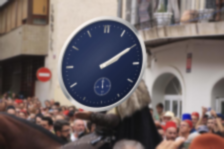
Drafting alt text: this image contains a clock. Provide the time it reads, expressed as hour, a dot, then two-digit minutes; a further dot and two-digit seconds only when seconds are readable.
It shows 2.10
